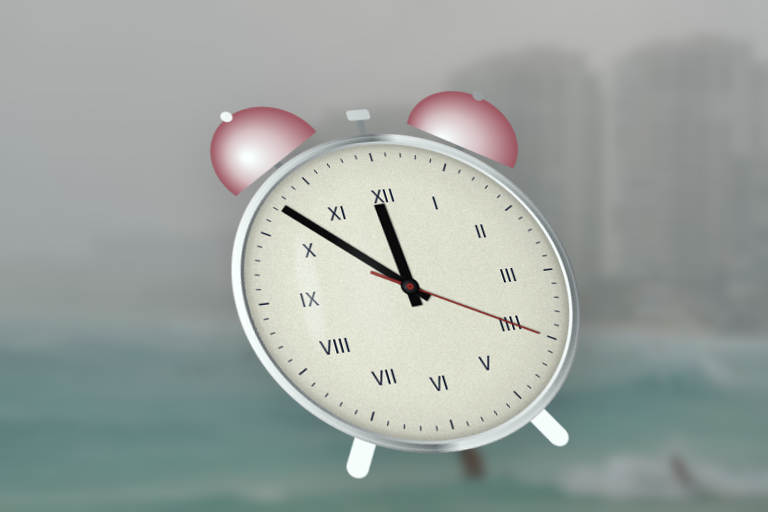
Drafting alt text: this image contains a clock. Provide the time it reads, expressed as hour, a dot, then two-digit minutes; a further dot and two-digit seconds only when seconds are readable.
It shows 11.52.20
